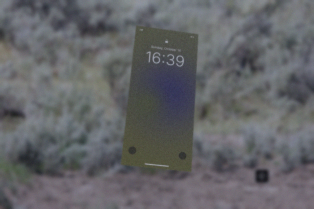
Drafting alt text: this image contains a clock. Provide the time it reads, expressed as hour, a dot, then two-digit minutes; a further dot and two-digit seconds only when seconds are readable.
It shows 16.39
